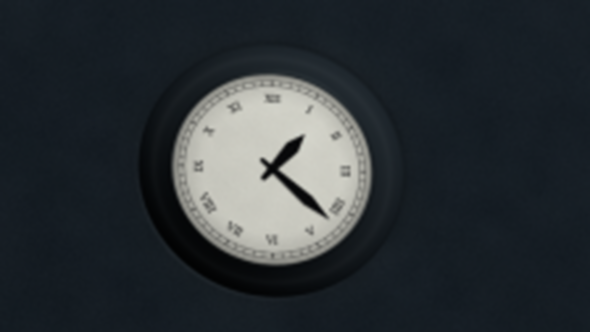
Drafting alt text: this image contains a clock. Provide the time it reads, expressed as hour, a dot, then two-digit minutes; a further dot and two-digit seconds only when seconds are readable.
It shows 1.22
